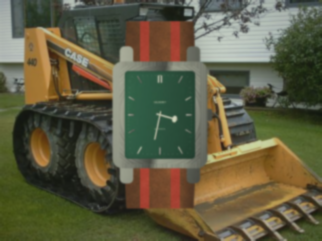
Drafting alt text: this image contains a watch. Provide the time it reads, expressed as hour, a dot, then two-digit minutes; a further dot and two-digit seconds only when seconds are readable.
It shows 3.32
